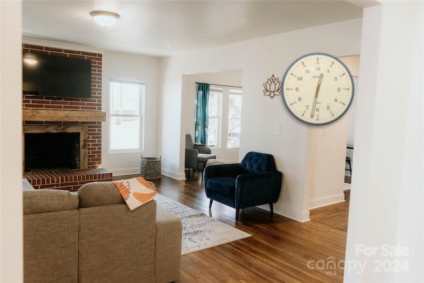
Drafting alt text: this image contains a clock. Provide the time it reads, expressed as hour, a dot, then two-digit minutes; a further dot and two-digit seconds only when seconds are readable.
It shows 12.32
